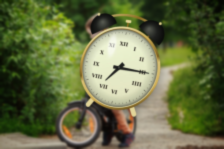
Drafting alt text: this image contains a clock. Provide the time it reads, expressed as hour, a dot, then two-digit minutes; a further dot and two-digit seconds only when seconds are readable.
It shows 7.15
